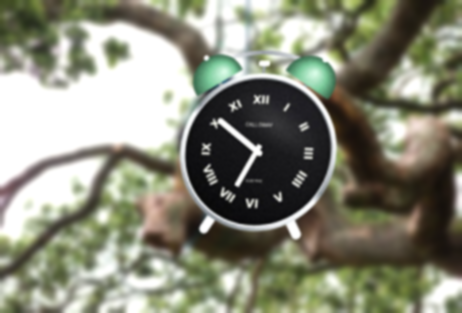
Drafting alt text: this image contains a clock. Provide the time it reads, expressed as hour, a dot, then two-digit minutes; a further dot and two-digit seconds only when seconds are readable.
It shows 6.51
